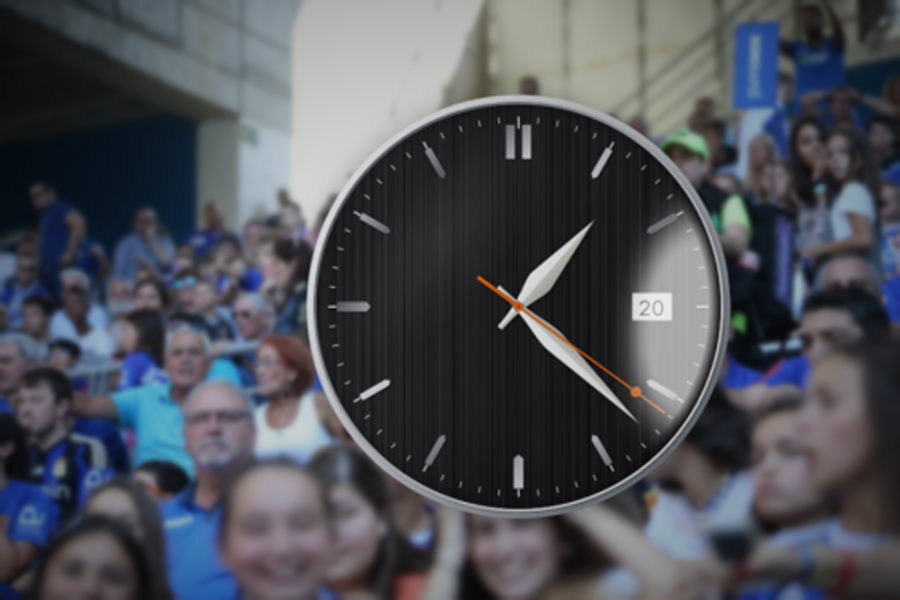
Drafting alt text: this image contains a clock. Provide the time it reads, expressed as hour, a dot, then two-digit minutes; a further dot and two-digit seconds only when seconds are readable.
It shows 1.22.21
